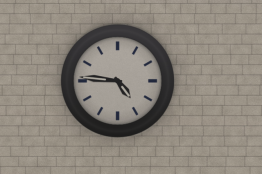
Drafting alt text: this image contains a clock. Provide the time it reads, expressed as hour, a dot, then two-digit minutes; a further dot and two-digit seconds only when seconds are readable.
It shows 4.46
